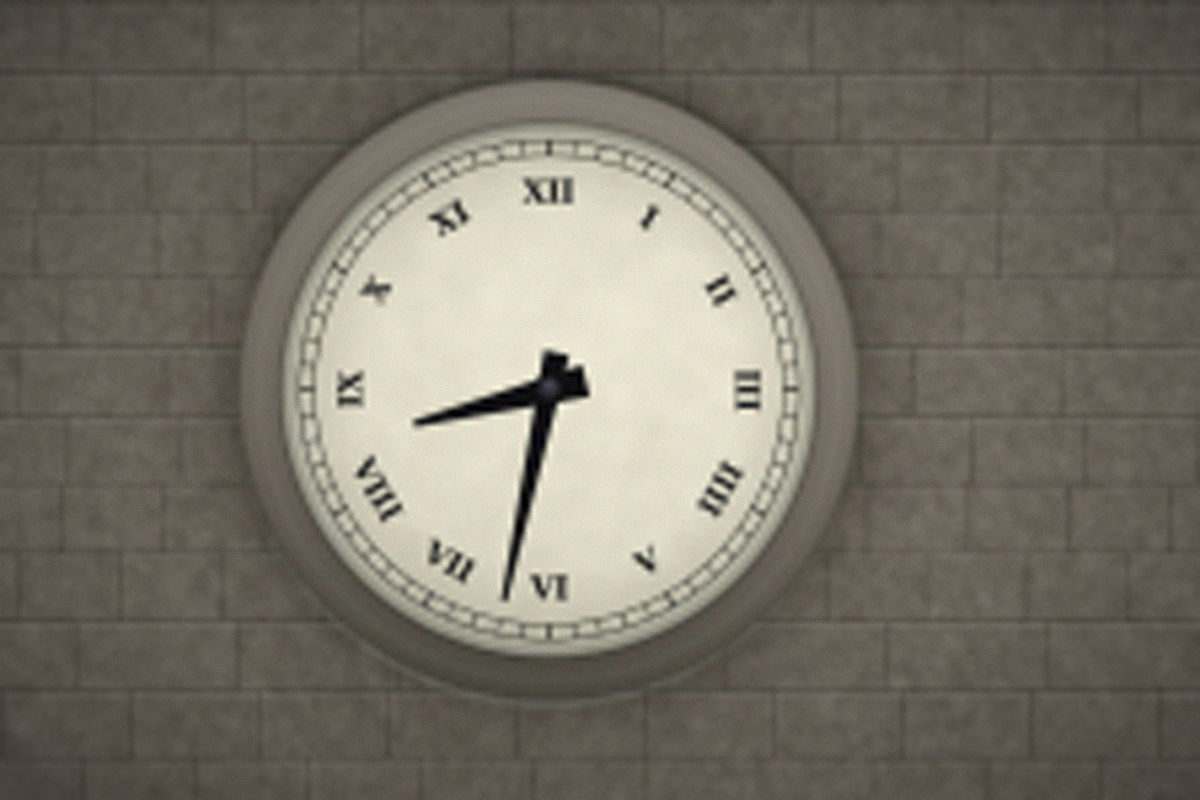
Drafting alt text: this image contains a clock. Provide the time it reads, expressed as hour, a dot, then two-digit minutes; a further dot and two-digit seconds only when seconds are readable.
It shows 8.32
